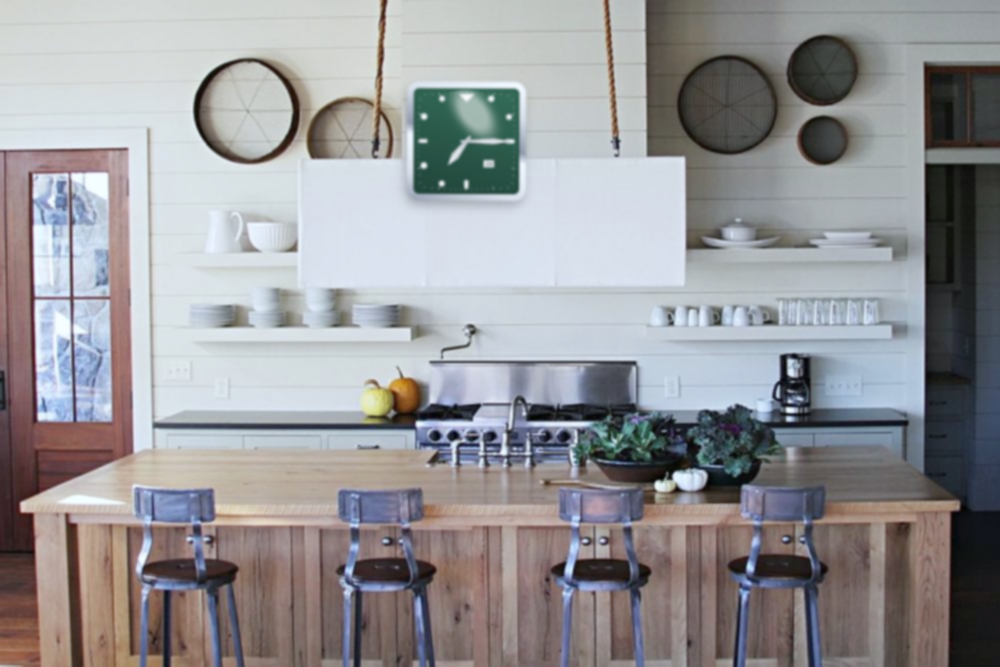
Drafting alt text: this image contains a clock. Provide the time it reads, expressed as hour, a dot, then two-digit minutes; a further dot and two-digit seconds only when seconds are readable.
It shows 7.15
